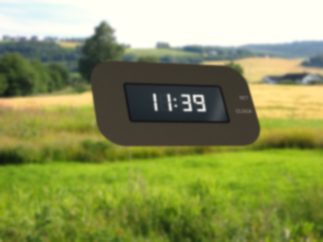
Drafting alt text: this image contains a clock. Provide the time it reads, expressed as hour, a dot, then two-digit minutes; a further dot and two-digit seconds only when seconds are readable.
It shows 11.39
